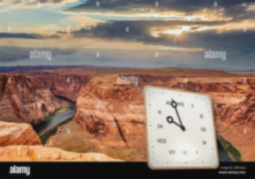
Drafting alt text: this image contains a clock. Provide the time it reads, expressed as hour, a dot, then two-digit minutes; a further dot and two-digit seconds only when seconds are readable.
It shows 9.57
